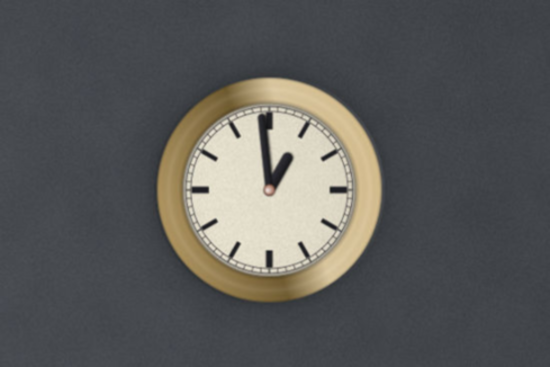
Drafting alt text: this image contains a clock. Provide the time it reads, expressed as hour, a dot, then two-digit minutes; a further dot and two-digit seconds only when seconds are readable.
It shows 12.59
